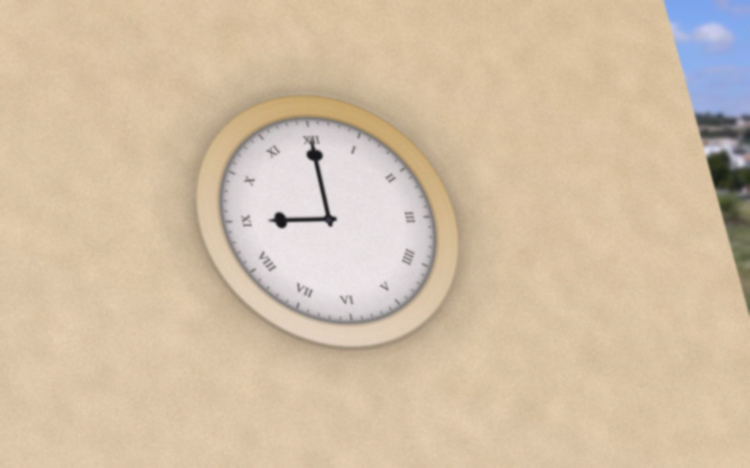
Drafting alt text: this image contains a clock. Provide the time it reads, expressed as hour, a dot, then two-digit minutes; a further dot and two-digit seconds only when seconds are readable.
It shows 9.00
